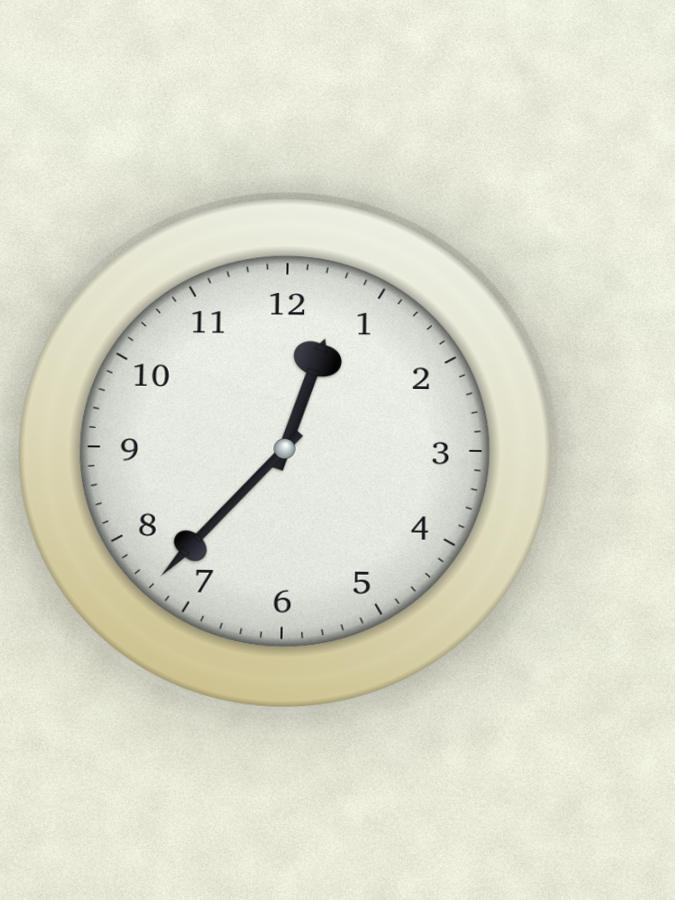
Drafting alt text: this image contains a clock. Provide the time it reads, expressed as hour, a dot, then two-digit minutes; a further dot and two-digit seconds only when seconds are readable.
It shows 12.37
